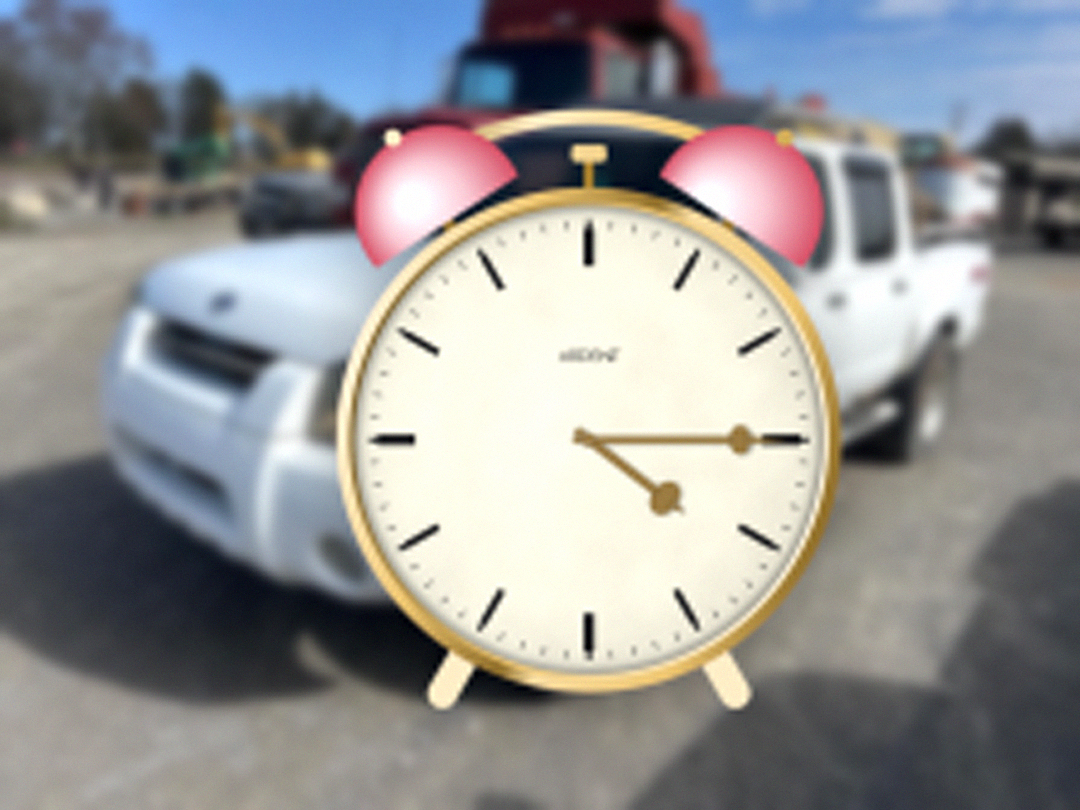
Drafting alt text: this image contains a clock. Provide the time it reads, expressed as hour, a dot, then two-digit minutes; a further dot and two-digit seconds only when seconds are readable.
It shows 4.15
